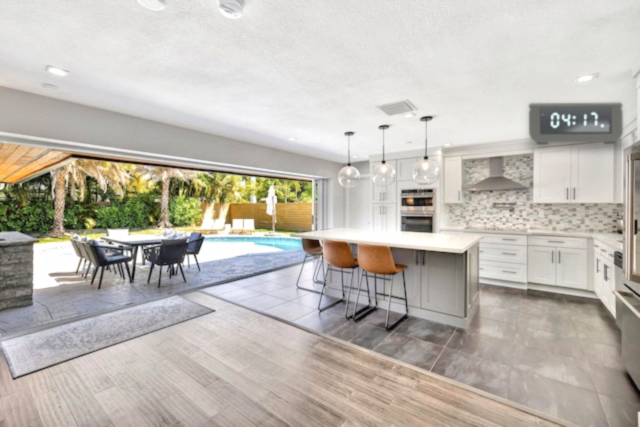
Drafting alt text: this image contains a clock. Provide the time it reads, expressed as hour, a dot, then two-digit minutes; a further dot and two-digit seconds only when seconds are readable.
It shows 4.17
